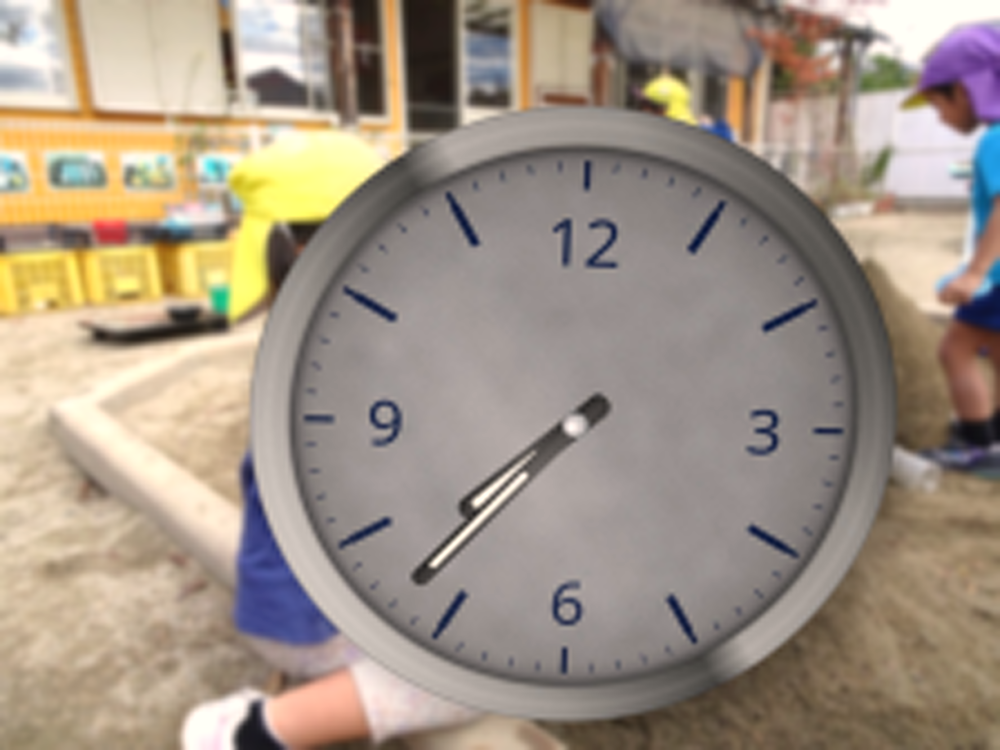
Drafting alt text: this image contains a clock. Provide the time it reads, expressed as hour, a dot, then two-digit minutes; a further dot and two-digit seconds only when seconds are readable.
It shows 7.37
